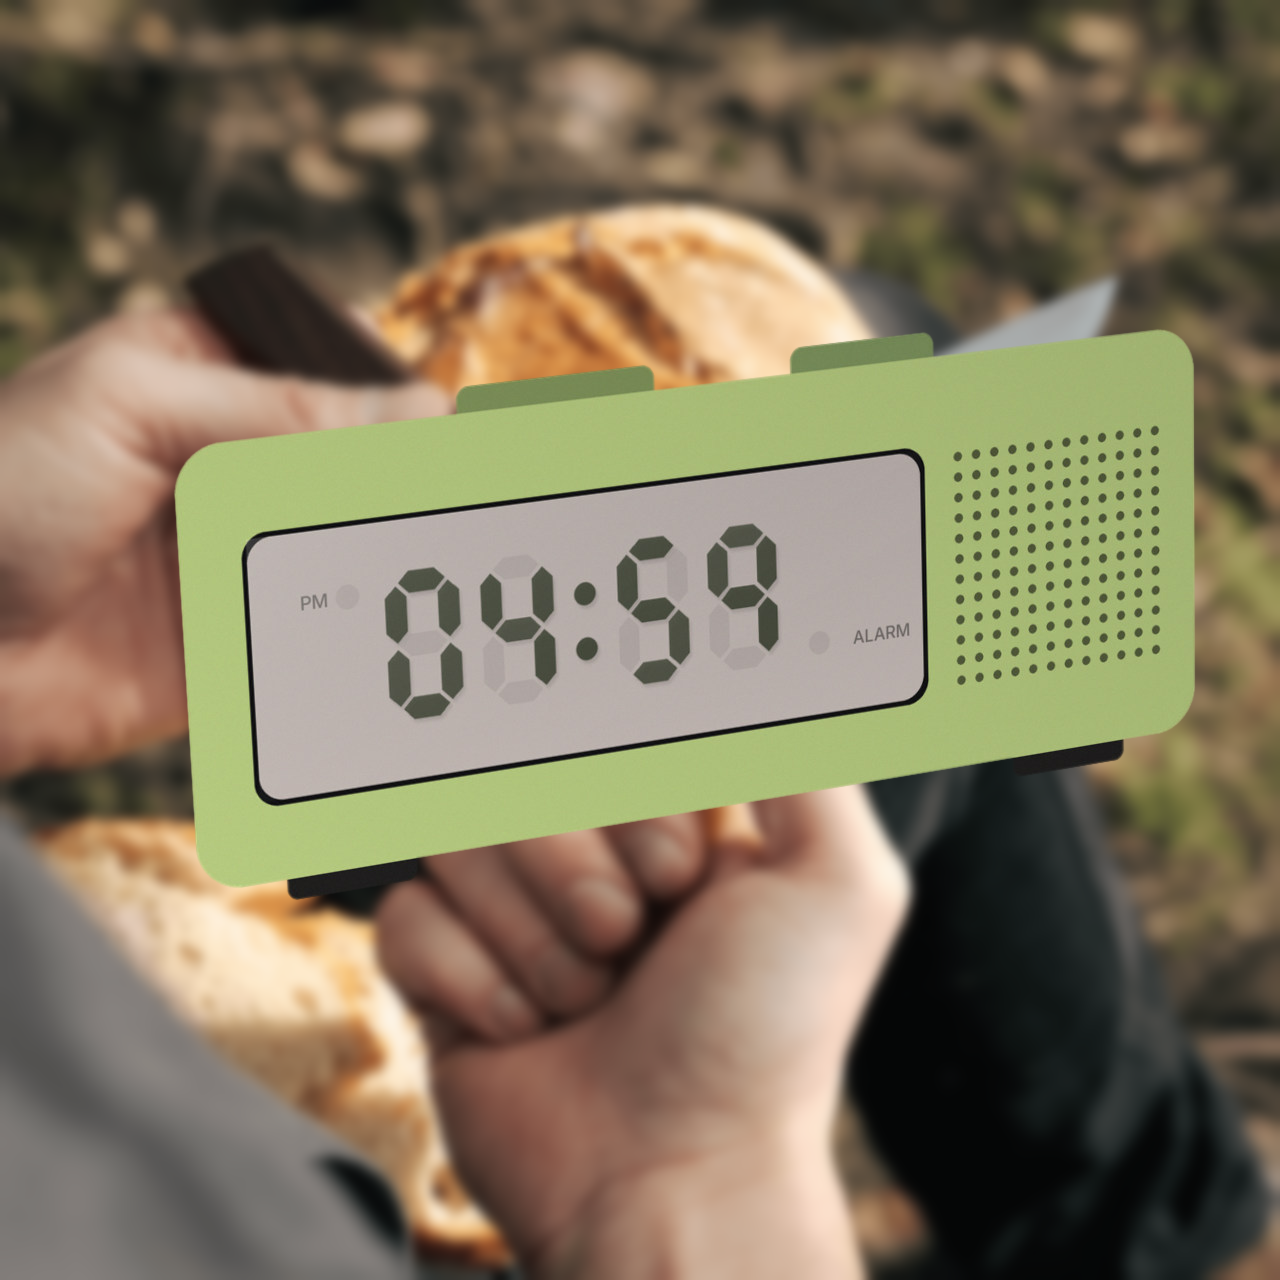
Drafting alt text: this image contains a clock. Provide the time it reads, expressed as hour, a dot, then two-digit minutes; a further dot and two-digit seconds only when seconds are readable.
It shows 4.59
